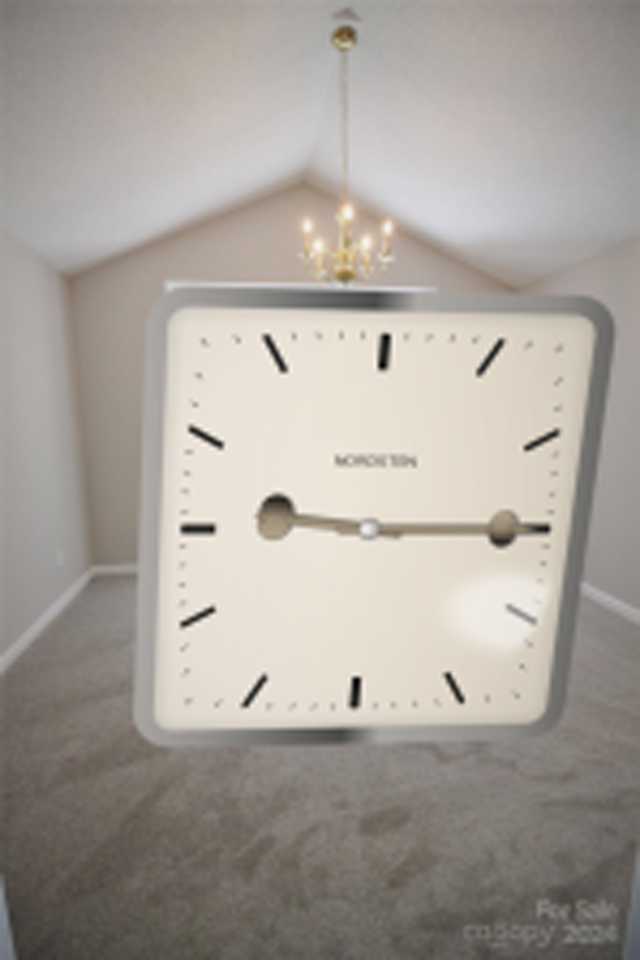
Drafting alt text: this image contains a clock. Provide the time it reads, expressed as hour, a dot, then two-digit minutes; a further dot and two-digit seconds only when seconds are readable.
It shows 9.15
